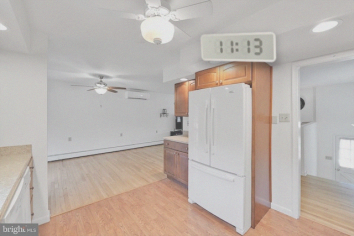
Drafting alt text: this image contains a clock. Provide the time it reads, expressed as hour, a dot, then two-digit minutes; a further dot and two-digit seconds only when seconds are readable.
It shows 11.13
